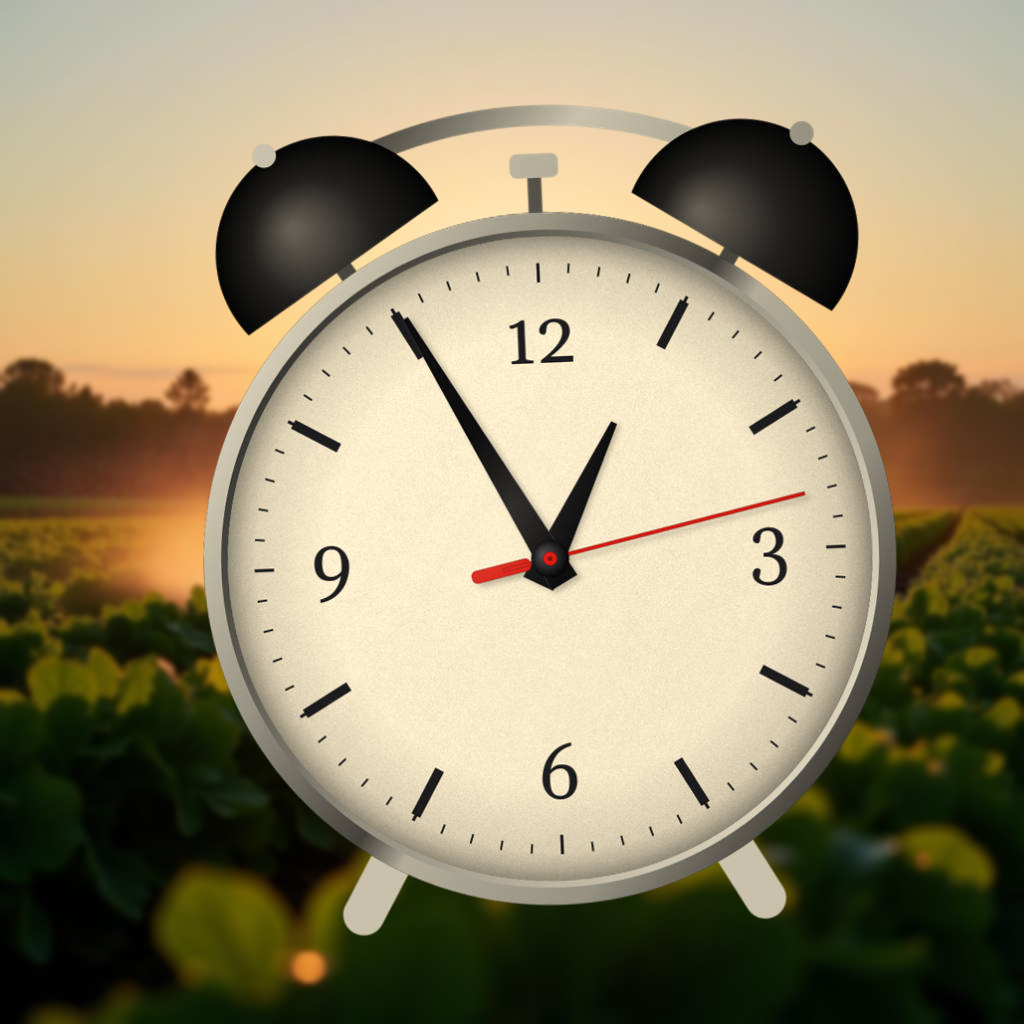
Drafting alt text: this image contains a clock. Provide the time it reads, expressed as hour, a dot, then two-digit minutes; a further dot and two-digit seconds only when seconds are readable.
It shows 12.55.13
